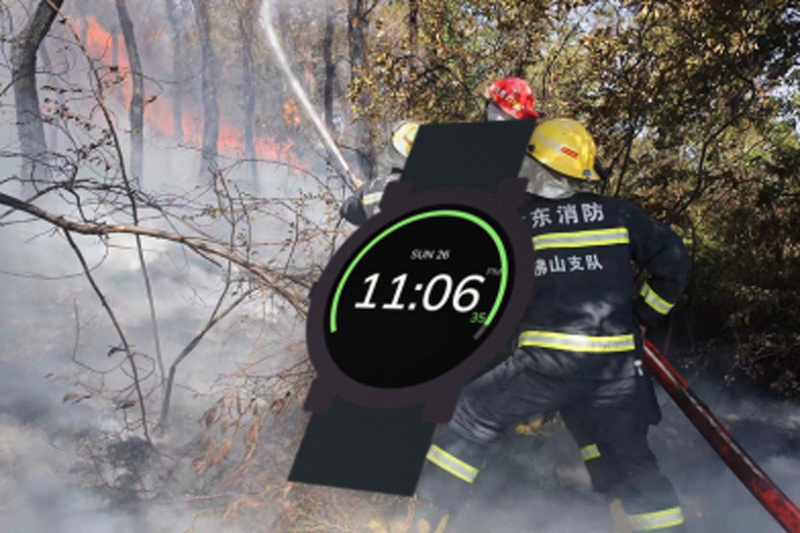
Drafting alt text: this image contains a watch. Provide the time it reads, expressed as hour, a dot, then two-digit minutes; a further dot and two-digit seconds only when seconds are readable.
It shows 11.06
